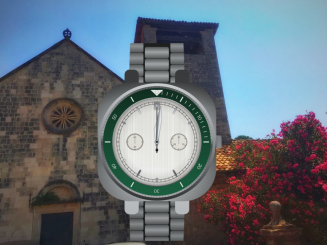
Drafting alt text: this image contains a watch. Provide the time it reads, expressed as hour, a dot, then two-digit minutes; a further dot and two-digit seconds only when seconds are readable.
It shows 12.01
